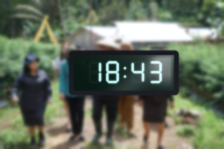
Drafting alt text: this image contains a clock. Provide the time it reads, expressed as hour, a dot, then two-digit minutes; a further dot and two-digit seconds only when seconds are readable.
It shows 18.43
